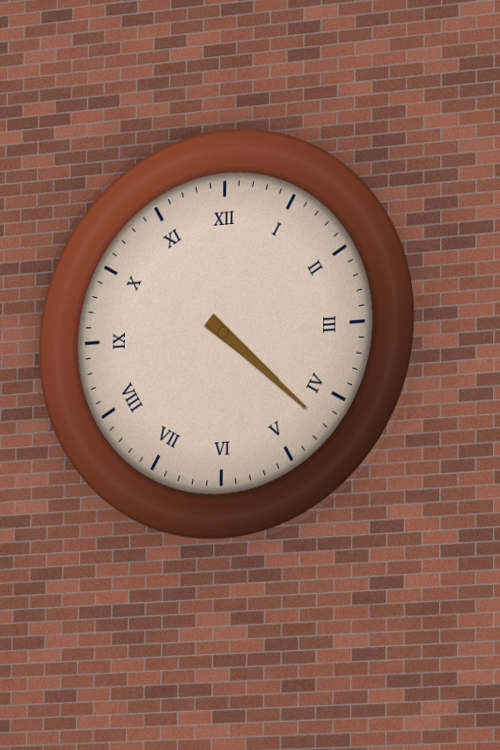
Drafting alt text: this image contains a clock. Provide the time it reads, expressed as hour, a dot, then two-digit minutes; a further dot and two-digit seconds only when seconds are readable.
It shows 4.22
